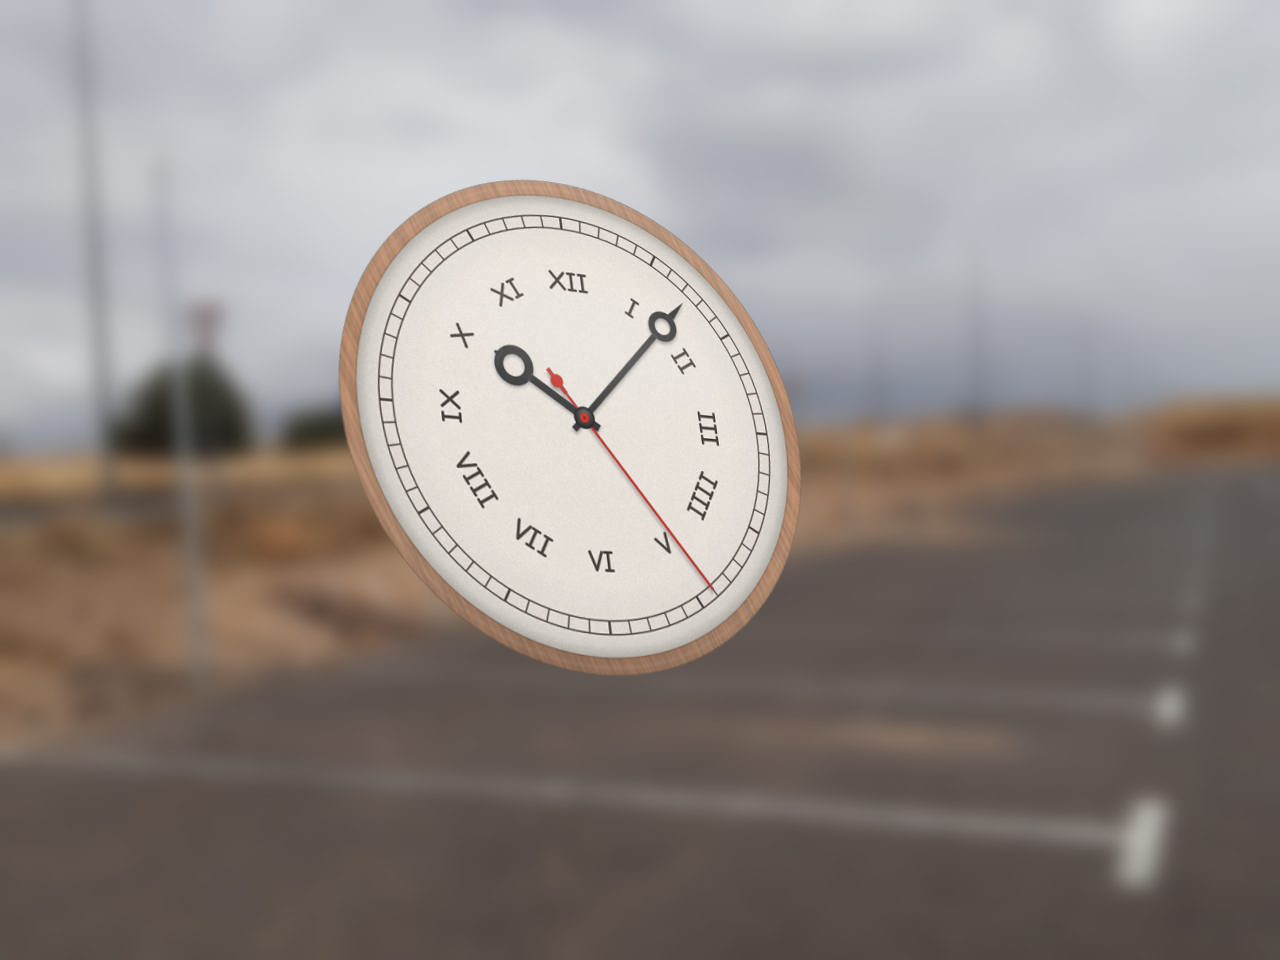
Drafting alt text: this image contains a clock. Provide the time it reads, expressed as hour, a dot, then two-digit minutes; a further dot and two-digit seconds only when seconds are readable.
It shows 10.07.24
